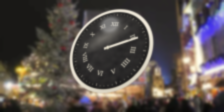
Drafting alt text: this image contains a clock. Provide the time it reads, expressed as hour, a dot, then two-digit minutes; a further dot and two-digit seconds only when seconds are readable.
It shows 2.11
